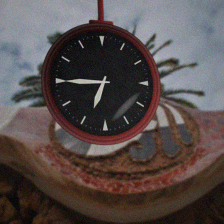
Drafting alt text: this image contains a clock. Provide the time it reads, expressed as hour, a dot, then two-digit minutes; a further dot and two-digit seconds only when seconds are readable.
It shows 6.45
